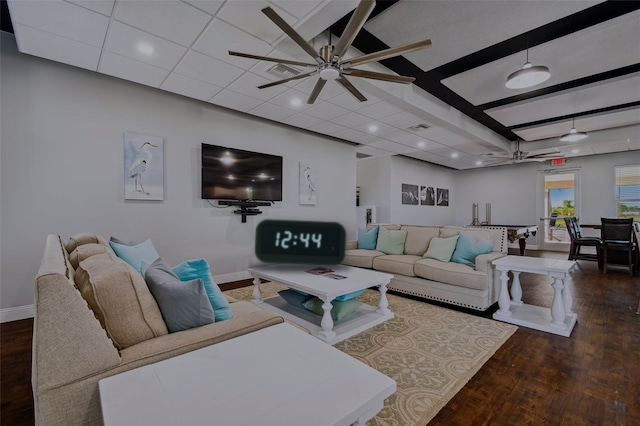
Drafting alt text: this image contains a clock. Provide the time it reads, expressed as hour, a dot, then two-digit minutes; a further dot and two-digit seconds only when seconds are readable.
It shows 12.44
